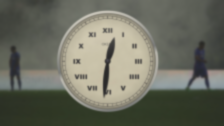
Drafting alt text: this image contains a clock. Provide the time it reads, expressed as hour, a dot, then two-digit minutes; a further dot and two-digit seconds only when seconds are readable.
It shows 12.31
